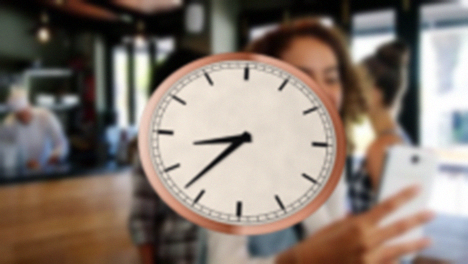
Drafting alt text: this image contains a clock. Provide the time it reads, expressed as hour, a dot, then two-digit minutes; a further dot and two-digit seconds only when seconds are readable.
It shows 8.37
